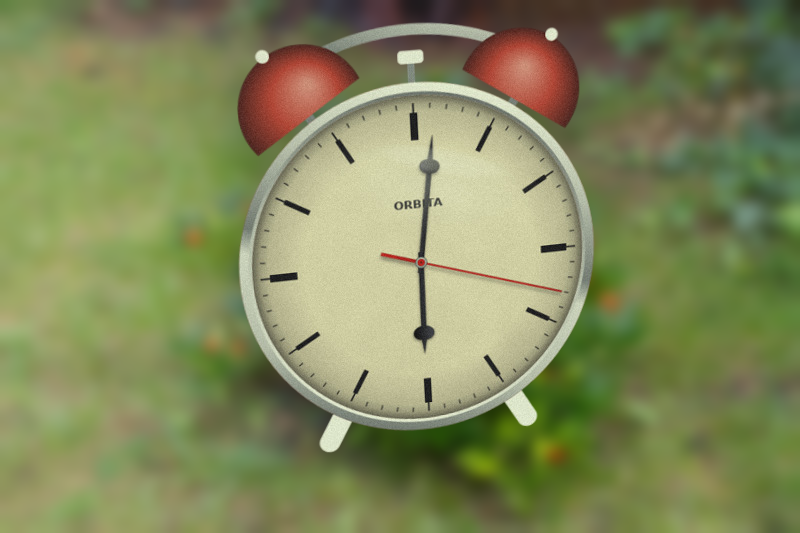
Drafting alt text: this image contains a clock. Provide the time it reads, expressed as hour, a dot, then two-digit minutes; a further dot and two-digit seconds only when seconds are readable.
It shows 6.01.18
